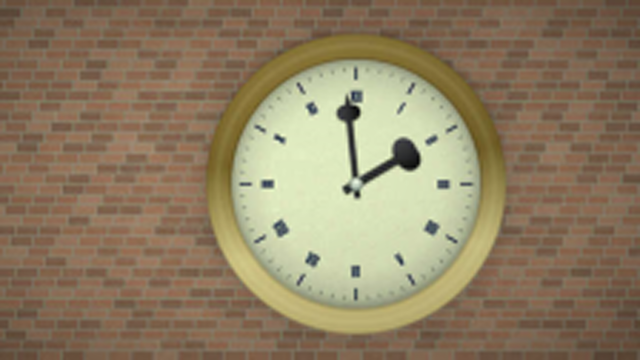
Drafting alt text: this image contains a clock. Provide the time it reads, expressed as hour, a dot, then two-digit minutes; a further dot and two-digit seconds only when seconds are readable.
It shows 1.59
